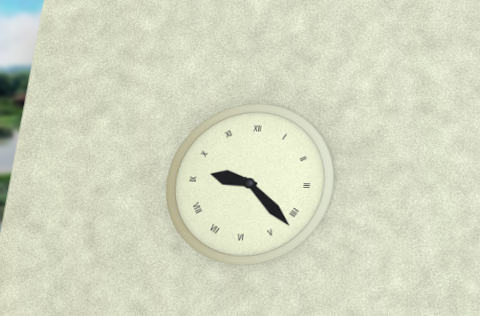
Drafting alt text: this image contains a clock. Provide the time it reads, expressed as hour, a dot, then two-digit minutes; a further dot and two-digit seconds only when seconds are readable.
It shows 9.22
